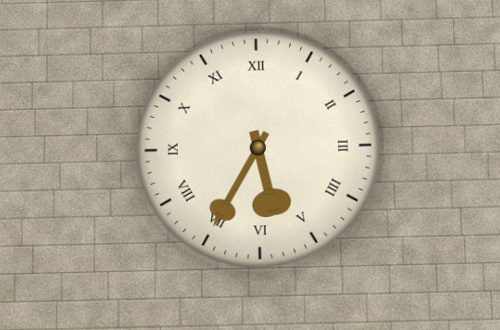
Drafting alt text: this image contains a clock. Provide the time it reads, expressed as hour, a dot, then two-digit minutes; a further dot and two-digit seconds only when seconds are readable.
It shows 5.35
